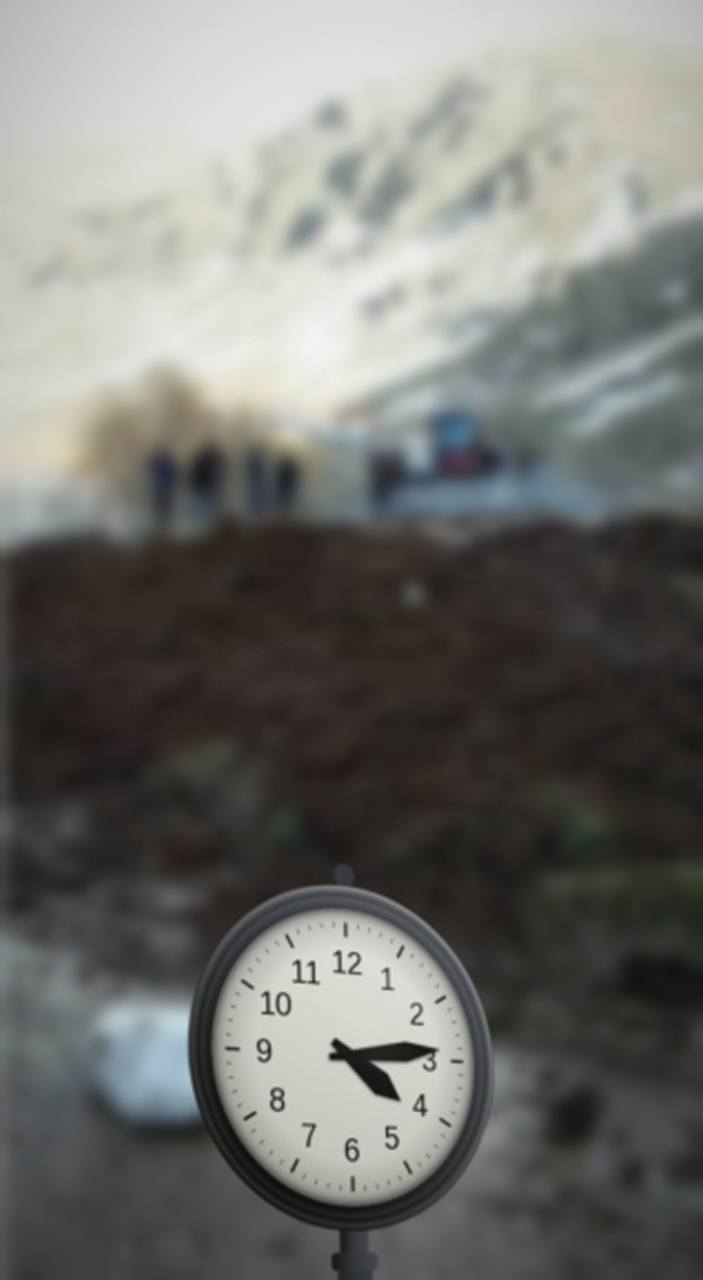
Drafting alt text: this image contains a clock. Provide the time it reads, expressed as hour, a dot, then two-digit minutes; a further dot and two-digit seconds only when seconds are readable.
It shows 4.14
